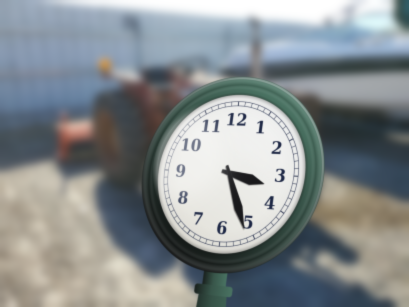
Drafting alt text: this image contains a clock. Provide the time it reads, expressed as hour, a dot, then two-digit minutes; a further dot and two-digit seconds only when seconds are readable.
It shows 3.26
